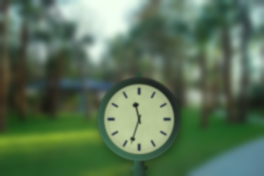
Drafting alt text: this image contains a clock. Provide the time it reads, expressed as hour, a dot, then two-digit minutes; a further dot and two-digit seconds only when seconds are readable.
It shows 11.33
